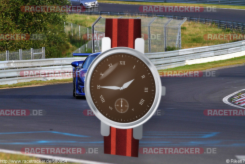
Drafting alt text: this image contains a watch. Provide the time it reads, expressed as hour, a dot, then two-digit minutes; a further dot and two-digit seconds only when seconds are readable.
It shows 1.45
